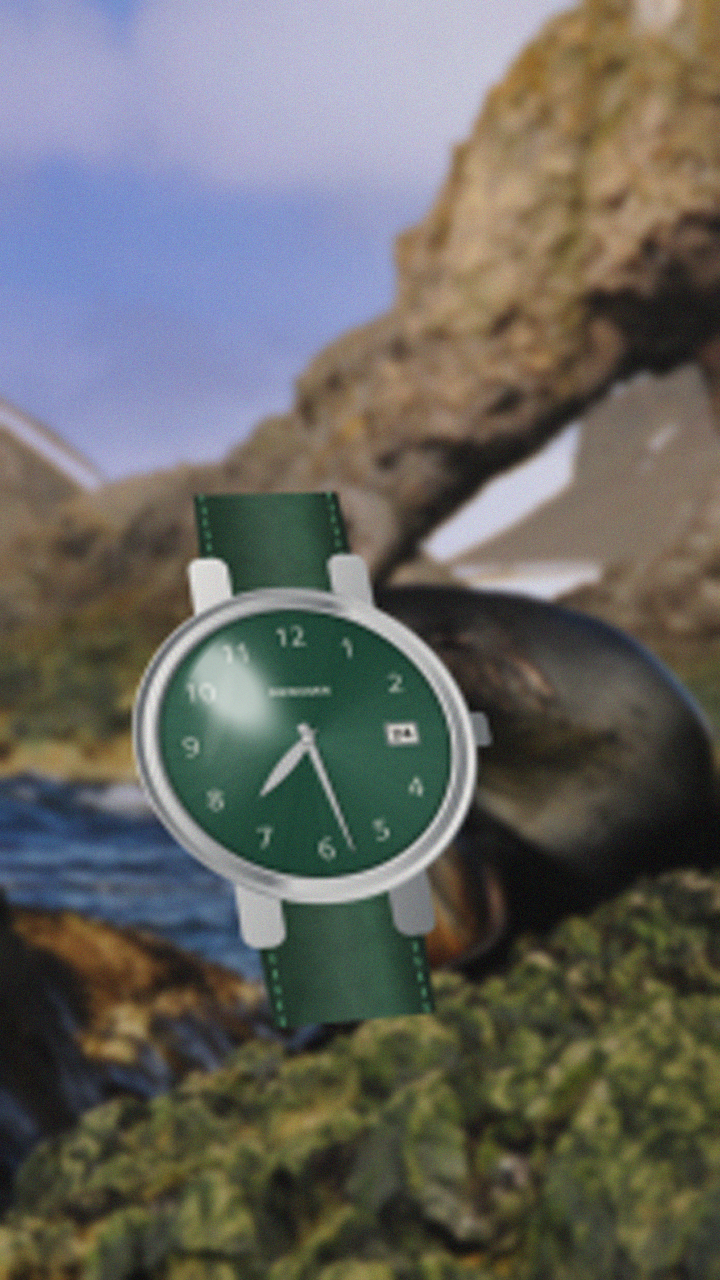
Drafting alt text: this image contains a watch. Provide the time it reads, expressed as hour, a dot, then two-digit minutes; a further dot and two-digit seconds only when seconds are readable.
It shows 7.28
